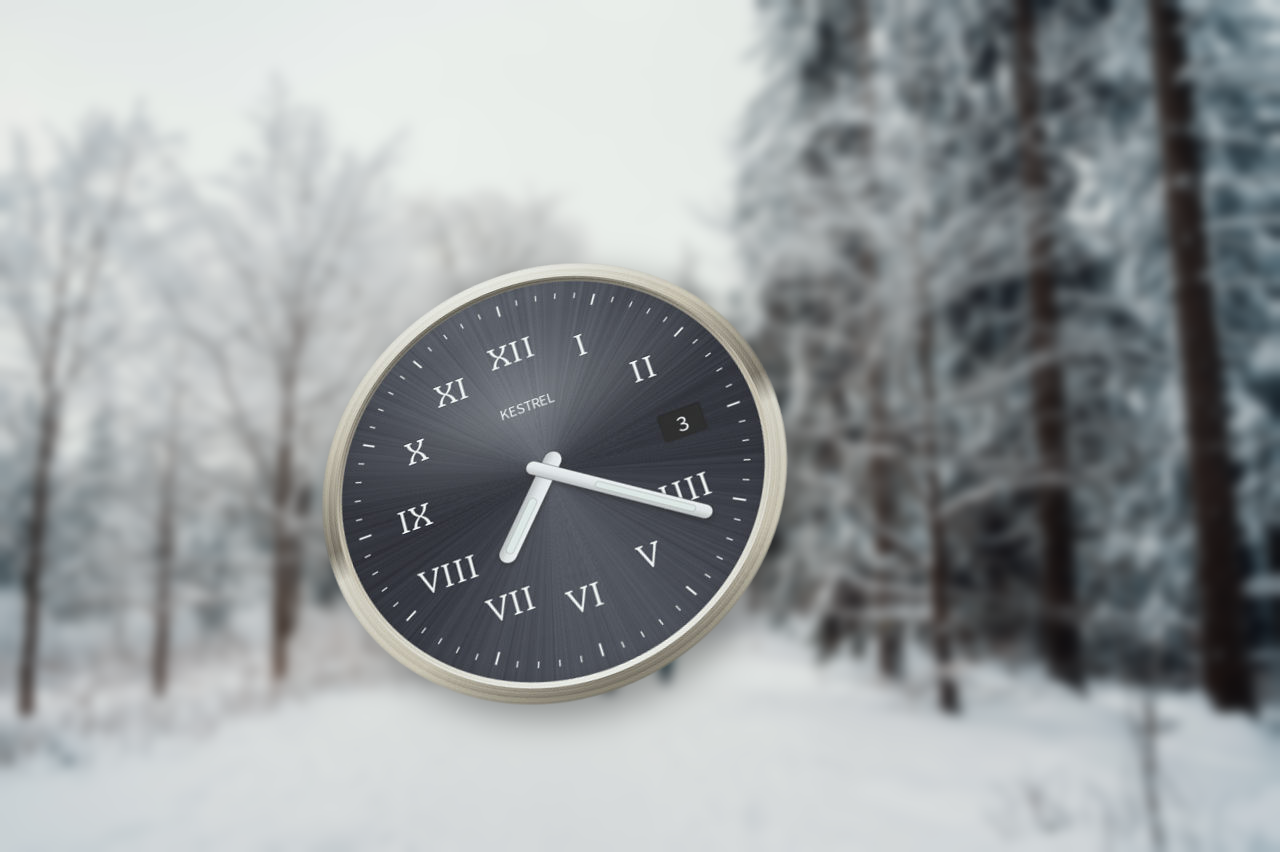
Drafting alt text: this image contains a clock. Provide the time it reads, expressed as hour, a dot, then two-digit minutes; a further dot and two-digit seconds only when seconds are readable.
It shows 7.21
